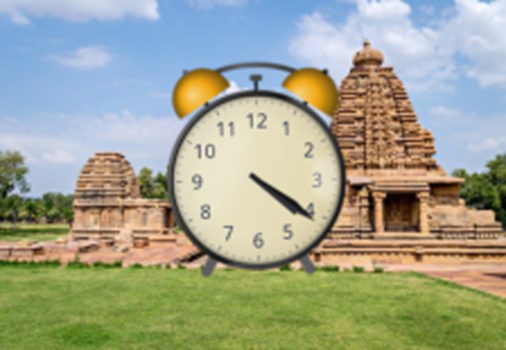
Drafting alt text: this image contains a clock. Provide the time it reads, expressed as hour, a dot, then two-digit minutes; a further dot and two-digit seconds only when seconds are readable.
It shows 4.21
